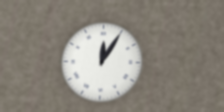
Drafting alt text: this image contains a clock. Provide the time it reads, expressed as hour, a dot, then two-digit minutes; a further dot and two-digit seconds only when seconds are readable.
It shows 12.05
